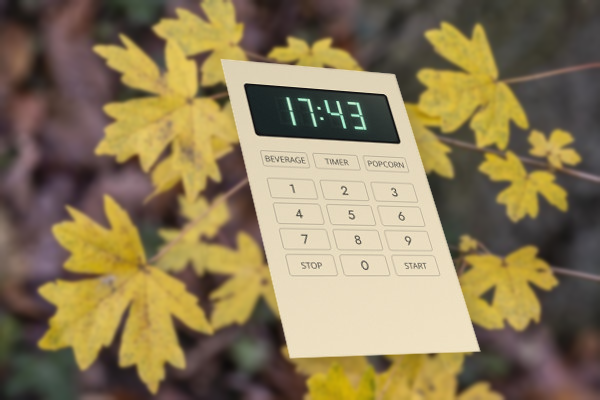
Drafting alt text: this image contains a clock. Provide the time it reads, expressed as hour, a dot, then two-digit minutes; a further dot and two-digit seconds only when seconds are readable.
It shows 17.43
